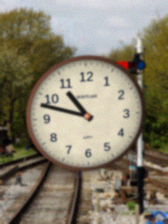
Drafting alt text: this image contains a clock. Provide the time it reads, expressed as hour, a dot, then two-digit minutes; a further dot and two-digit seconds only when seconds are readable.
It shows 10.48
